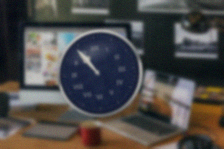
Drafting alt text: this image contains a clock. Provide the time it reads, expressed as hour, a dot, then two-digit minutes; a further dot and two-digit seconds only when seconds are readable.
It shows 10.54
